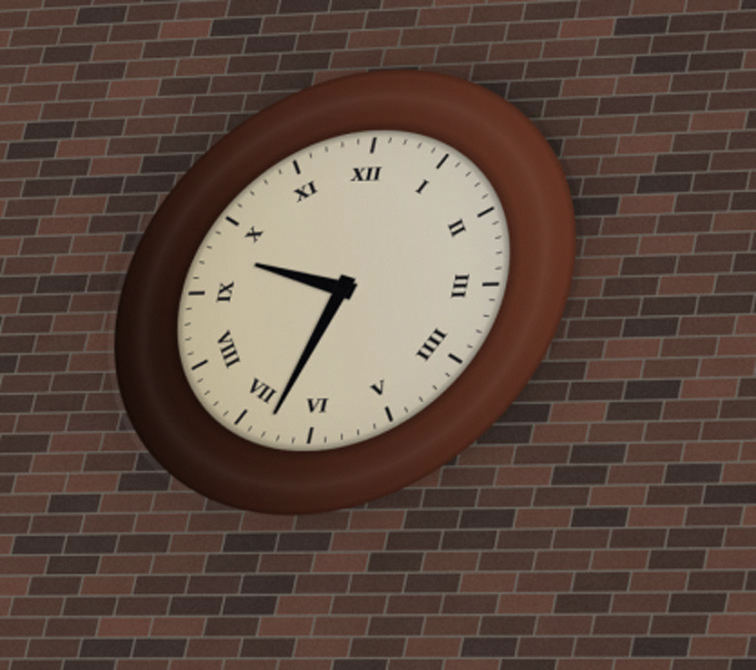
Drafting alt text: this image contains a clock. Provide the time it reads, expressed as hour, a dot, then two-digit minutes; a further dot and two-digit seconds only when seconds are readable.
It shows 9.33
